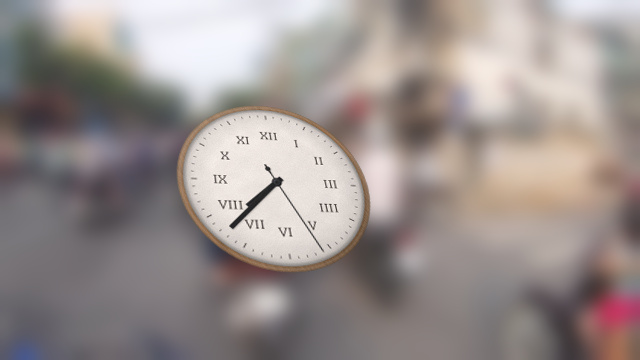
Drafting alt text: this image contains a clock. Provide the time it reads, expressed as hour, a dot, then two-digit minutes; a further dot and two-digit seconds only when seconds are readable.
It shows 7.37.26
